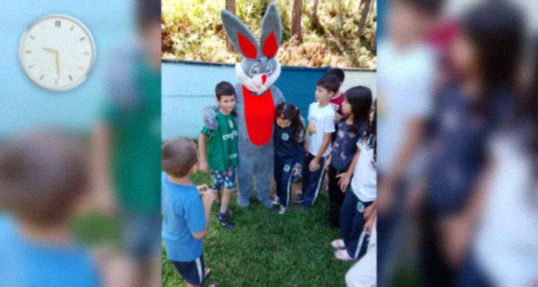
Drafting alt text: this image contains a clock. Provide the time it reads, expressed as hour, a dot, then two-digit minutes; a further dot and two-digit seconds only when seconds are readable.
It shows 9.29
